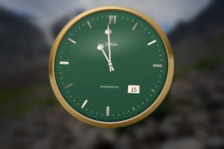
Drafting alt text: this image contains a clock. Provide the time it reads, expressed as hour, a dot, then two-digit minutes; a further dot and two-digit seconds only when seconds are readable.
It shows 10.59
